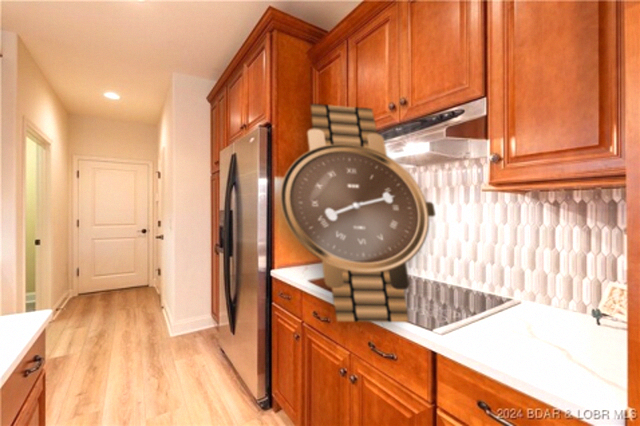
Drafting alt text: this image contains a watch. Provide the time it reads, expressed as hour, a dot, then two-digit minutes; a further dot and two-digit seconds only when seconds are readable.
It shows 8.12
